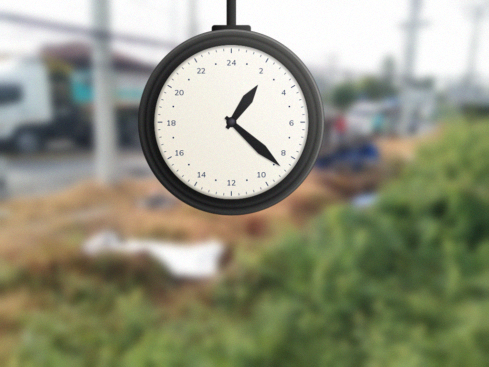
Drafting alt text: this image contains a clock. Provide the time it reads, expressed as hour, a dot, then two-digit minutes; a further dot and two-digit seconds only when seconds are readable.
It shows 2.22
